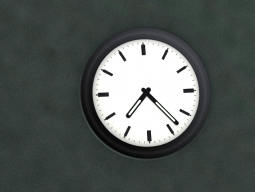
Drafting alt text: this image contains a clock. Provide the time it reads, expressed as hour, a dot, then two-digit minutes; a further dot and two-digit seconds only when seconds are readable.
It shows 7.23
